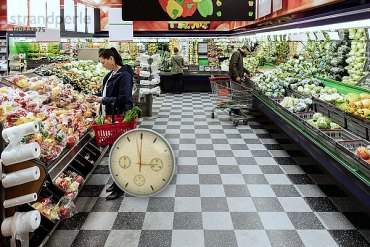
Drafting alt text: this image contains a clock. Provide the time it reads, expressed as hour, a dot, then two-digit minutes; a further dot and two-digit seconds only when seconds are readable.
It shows 2.58
